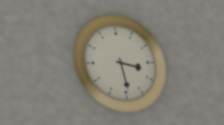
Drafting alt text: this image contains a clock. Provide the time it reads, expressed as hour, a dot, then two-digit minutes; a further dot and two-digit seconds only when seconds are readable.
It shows 3.29
